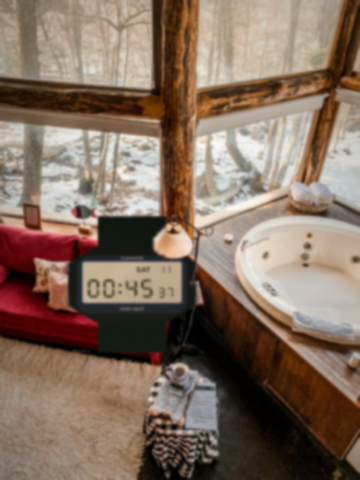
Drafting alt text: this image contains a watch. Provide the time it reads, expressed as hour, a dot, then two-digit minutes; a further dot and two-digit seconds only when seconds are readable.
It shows 0.45
